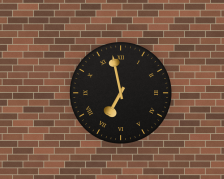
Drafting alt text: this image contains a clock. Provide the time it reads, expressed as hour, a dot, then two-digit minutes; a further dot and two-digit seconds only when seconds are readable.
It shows 6.58
